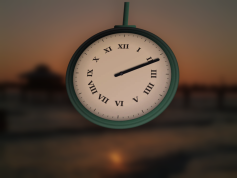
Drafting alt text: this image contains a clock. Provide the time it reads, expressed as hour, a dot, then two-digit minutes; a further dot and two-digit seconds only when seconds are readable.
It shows 2.11
